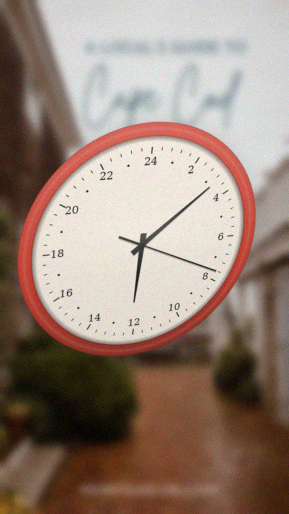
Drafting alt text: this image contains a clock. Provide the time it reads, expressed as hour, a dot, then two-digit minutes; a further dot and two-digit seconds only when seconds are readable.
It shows 12.08.19
